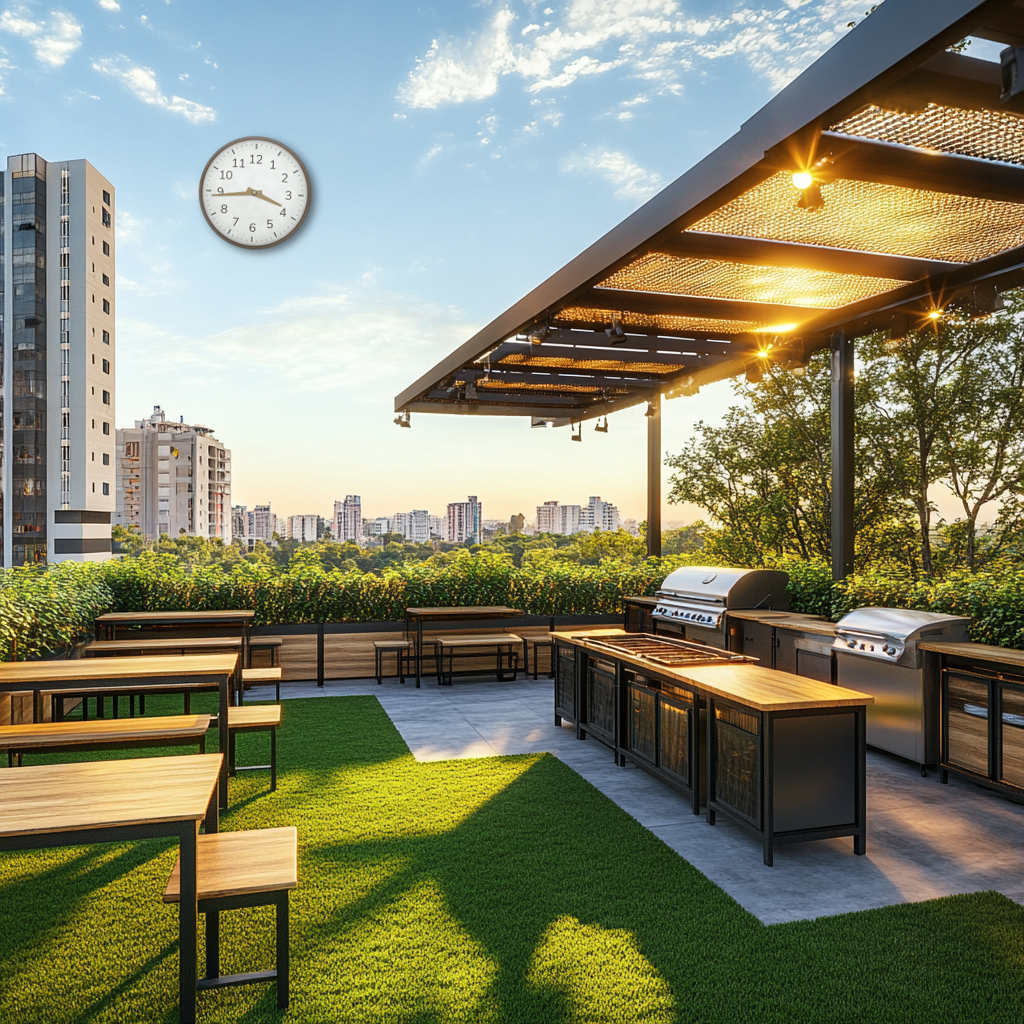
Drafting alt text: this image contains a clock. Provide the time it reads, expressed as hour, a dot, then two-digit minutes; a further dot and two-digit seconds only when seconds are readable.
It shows 3.44
